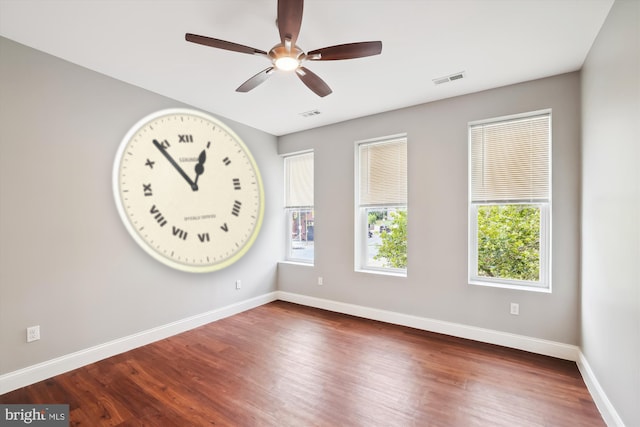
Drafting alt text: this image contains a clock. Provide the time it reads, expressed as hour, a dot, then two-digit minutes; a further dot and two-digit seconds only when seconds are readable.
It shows 12.54
